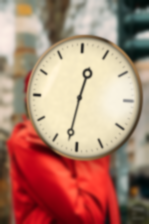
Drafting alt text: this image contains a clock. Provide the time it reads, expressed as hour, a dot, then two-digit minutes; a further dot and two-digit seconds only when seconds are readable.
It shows 12.32
